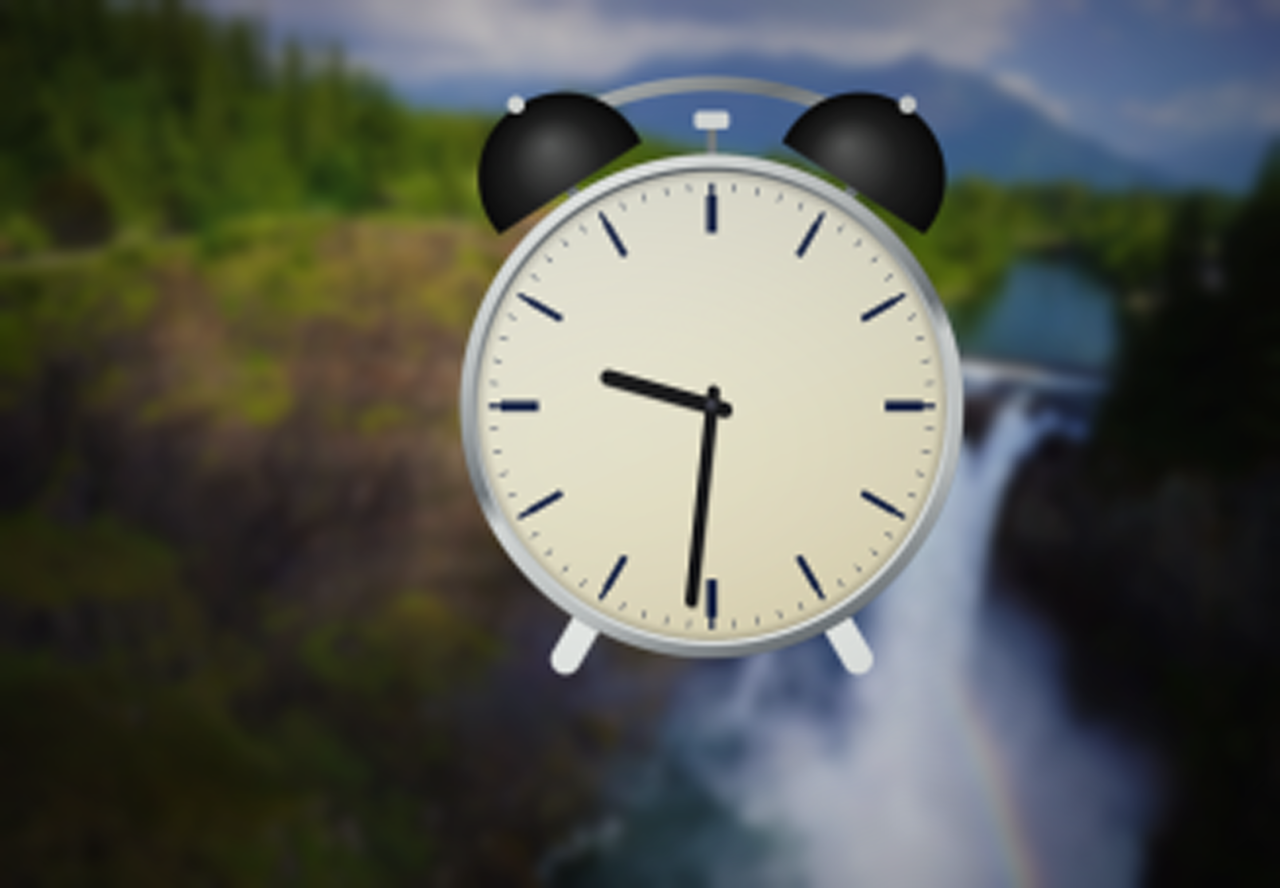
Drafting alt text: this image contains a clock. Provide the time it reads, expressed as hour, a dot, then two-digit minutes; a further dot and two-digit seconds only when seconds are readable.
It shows 9.31
